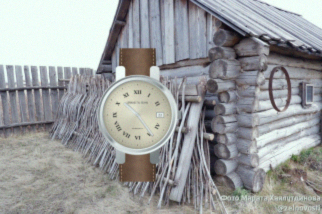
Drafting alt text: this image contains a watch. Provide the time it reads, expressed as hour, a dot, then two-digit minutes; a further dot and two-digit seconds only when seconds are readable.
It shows 10.24
